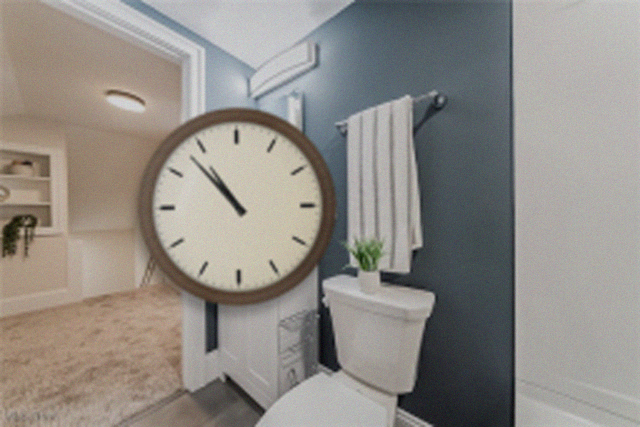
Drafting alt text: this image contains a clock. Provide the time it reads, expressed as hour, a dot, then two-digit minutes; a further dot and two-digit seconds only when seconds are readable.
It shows 10.53
